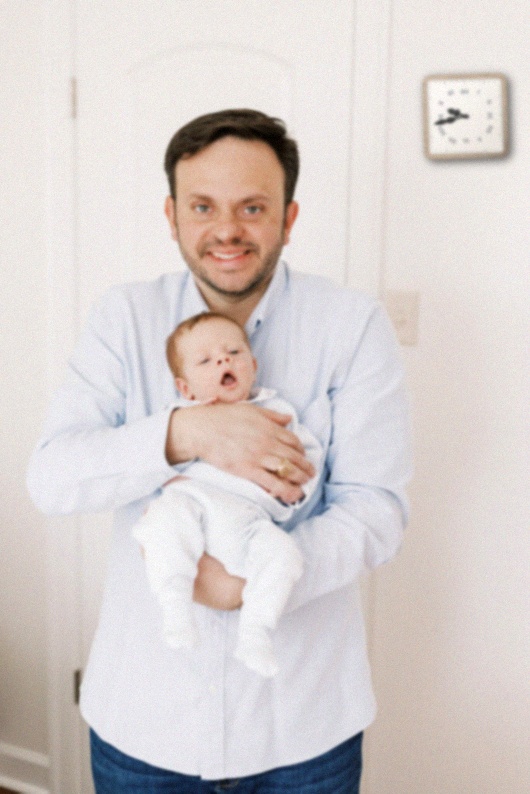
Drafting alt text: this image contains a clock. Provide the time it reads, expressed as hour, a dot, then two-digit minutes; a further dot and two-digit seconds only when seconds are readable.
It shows 9.43
